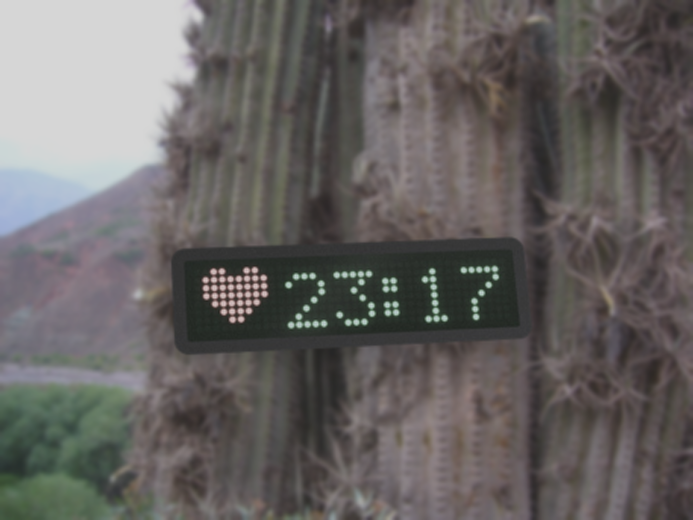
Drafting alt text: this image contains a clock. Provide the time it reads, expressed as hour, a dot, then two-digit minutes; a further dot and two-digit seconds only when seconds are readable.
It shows 23.17
